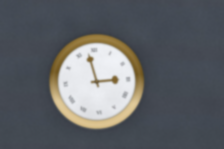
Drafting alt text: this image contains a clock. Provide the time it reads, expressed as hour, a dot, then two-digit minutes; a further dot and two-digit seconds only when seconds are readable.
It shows 2.58
